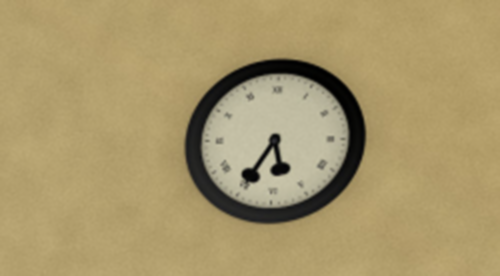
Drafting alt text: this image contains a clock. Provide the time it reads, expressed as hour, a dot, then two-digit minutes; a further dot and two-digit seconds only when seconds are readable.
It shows 5.35
